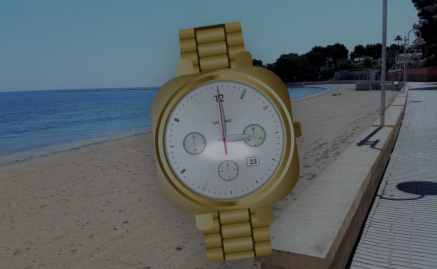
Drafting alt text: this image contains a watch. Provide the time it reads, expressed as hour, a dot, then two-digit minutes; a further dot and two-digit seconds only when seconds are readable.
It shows 3.00
